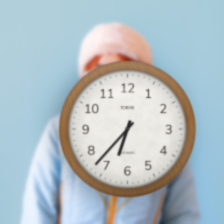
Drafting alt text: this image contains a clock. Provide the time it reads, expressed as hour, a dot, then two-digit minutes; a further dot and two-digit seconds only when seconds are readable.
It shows 6.37
